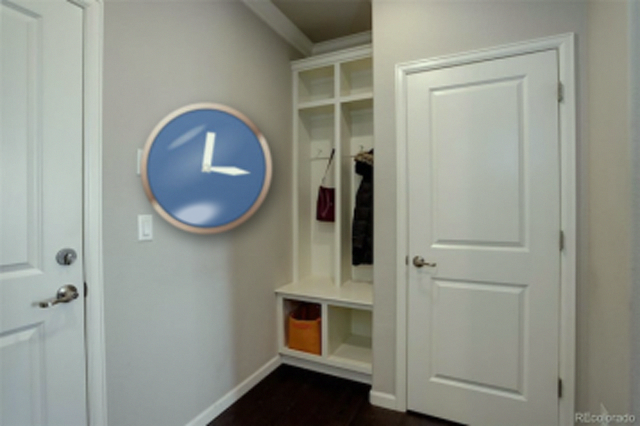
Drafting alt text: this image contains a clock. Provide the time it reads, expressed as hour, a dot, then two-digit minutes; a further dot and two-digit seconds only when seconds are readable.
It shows 12.16
